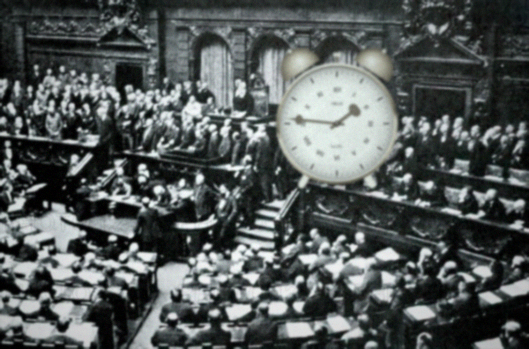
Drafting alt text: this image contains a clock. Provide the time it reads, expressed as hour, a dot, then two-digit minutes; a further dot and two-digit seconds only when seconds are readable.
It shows 1.46
